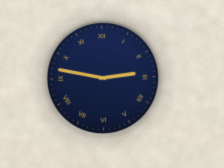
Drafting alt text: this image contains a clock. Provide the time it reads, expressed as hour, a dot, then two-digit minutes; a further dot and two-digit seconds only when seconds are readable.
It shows 2.47
